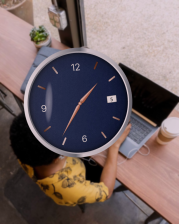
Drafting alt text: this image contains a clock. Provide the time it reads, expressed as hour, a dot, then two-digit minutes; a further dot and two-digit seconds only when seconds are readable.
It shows 1.36
